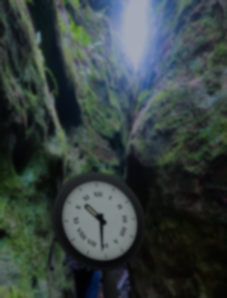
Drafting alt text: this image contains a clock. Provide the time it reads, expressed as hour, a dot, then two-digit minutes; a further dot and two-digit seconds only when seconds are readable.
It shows 10.31
